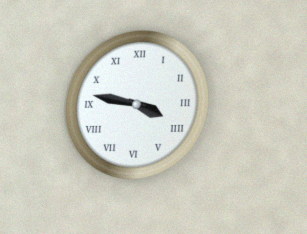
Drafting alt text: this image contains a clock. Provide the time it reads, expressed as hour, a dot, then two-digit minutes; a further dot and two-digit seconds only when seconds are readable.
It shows 3.47
